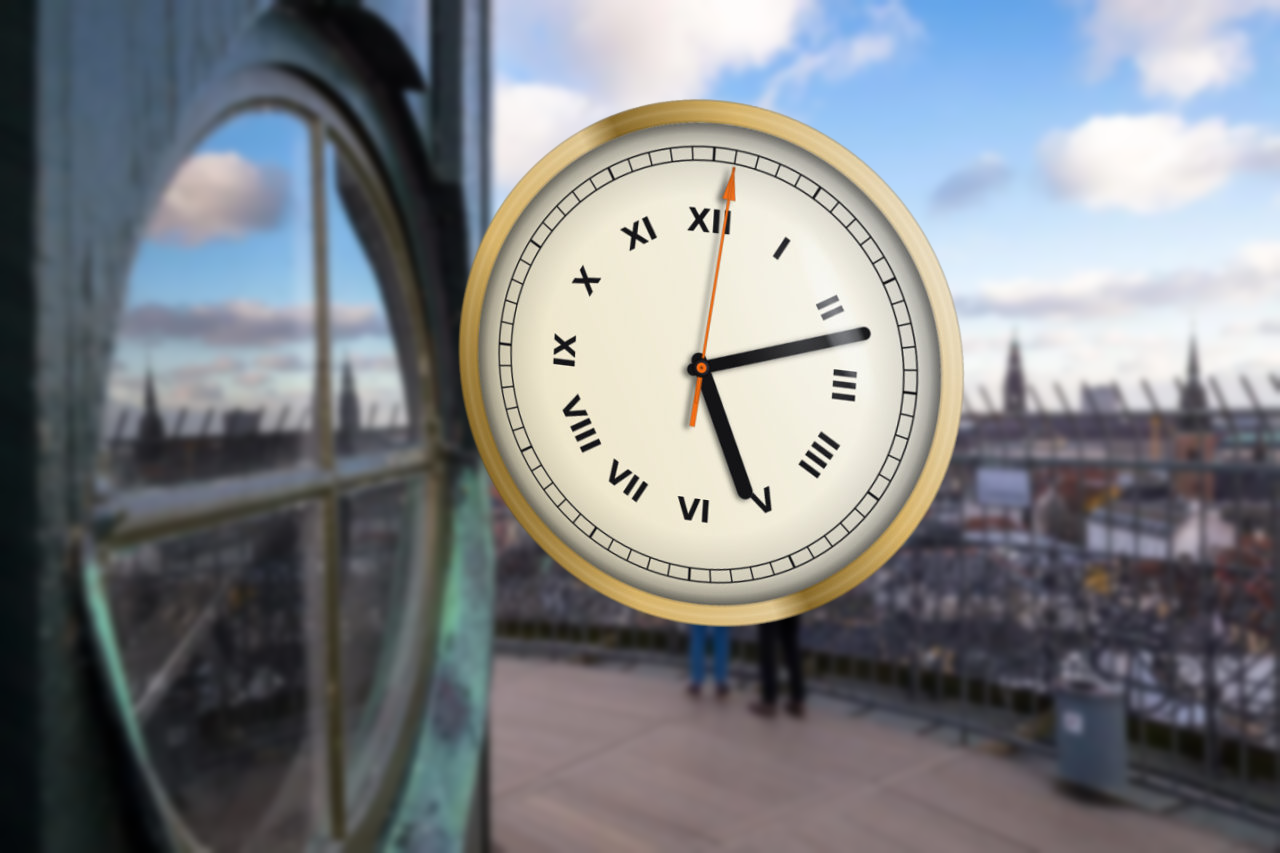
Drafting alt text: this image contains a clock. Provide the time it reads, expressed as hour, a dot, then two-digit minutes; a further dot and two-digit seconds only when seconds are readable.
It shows 5.12.01
